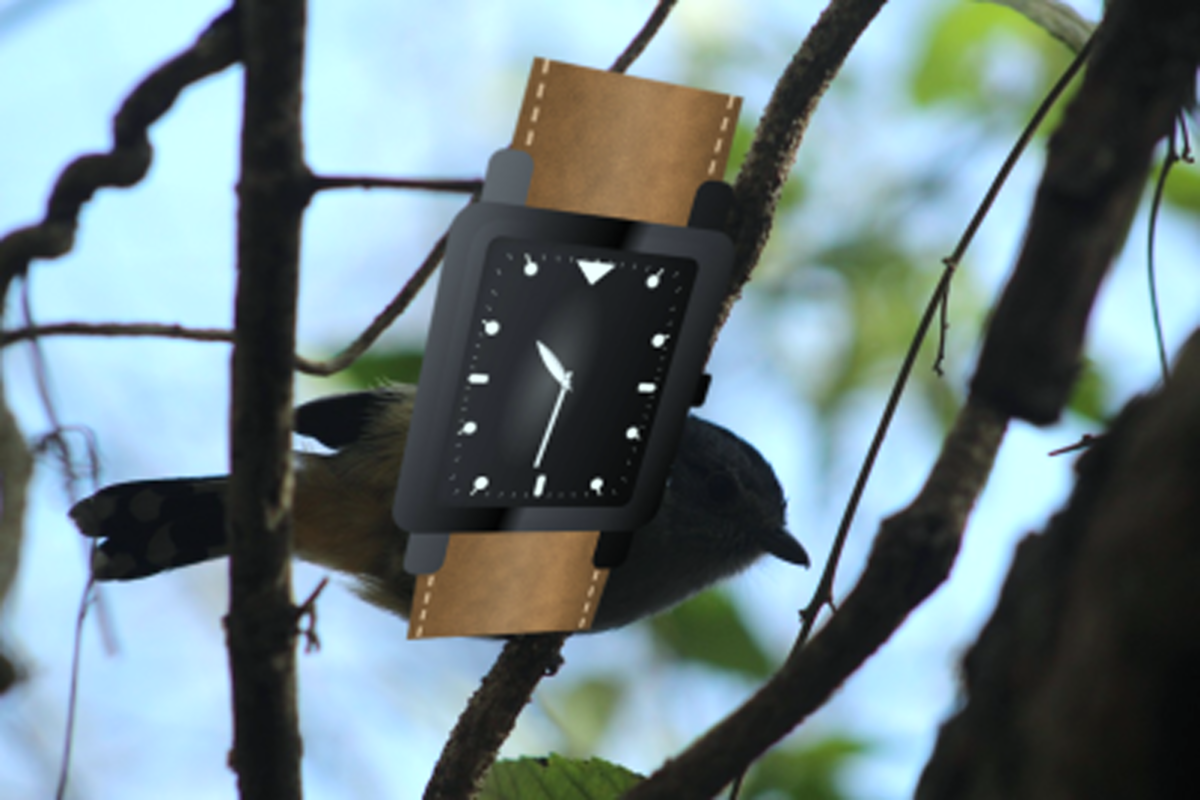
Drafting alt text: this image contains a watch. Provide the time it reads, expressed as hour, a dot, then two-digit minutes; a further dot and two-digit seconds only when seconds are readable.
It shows 10.31
